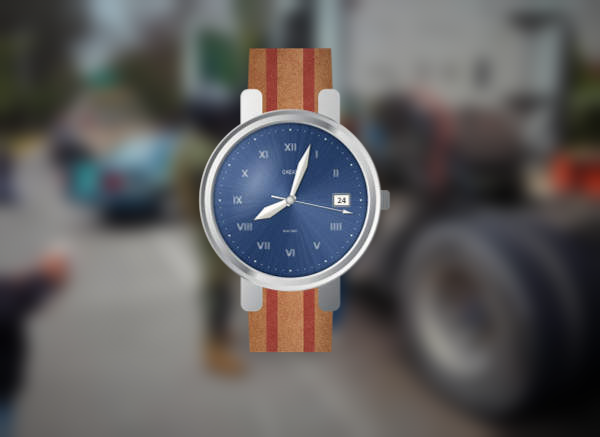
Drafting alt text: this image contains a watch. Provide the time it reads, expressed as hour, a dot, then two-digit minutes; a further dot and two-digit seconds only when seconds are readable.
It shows 8.03.17
